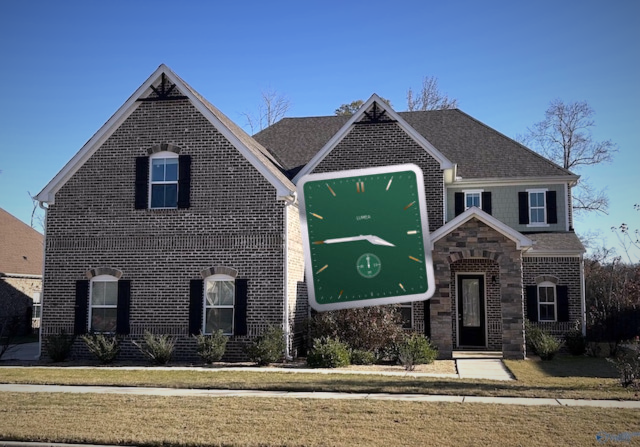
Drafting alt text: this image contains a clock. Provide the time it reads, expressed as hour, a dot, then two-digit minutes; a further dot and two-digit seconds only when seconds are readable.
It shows 3.45
